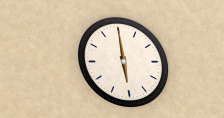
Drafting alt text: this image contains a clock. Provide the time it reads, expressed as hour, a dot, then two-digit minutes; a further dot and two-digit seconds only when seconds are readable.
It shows 6.00
